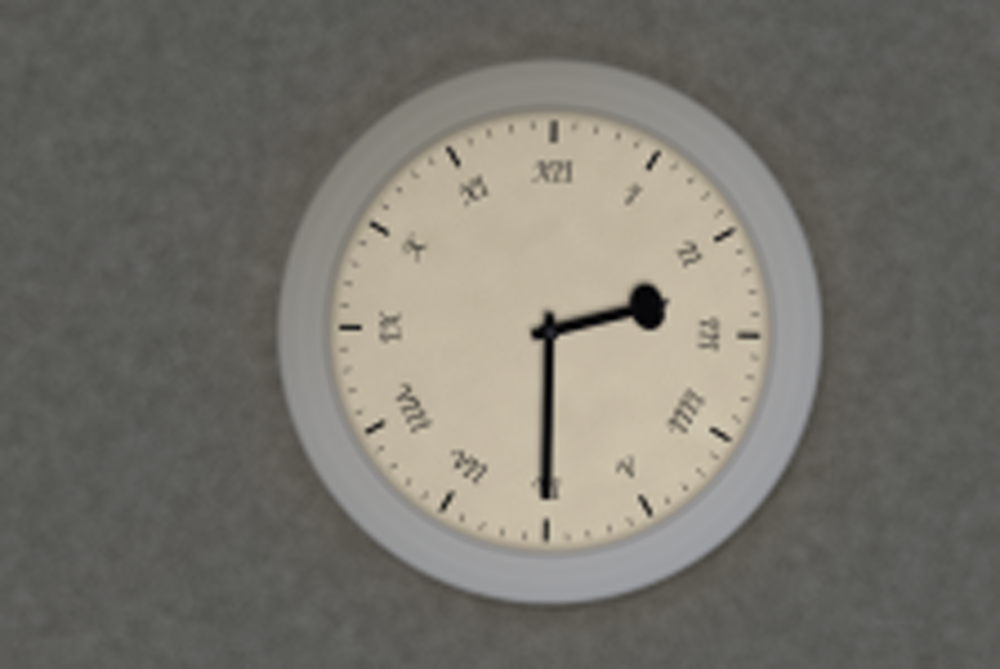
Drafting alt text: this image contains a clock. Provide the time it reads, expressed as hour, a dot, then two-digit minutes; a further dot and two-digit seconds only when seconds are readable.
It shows 2.30
